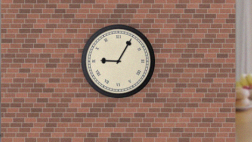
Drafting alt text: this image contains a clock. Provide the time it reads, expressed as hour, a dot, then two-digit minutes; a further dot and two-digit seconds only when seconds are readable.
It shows 9.05
